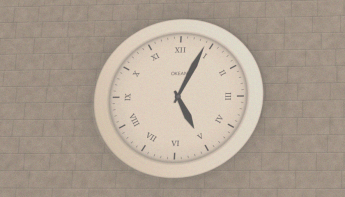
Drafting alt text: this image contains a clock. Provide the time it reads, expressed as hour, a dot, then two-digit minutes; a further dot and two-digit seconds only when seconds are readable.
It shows 5.04
